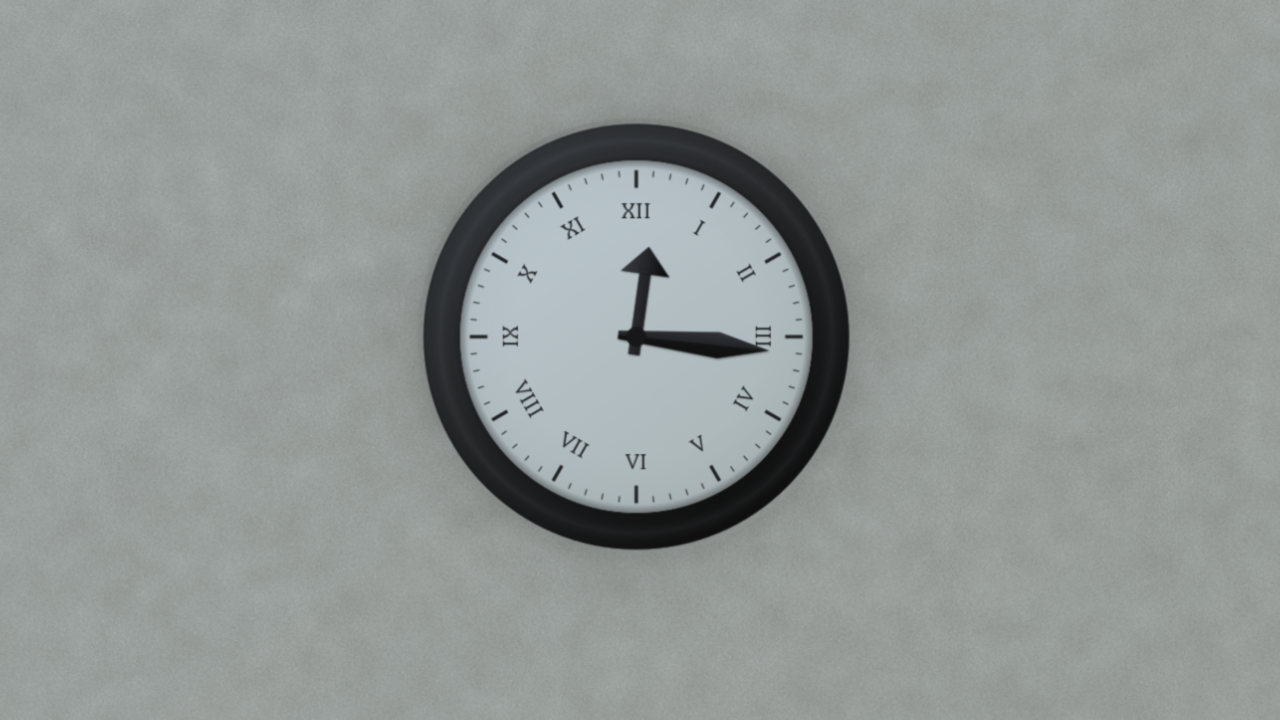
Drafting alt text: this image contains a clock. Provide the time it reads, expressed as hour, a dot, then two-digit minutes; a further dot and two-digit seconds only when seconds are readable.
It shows 12.16
